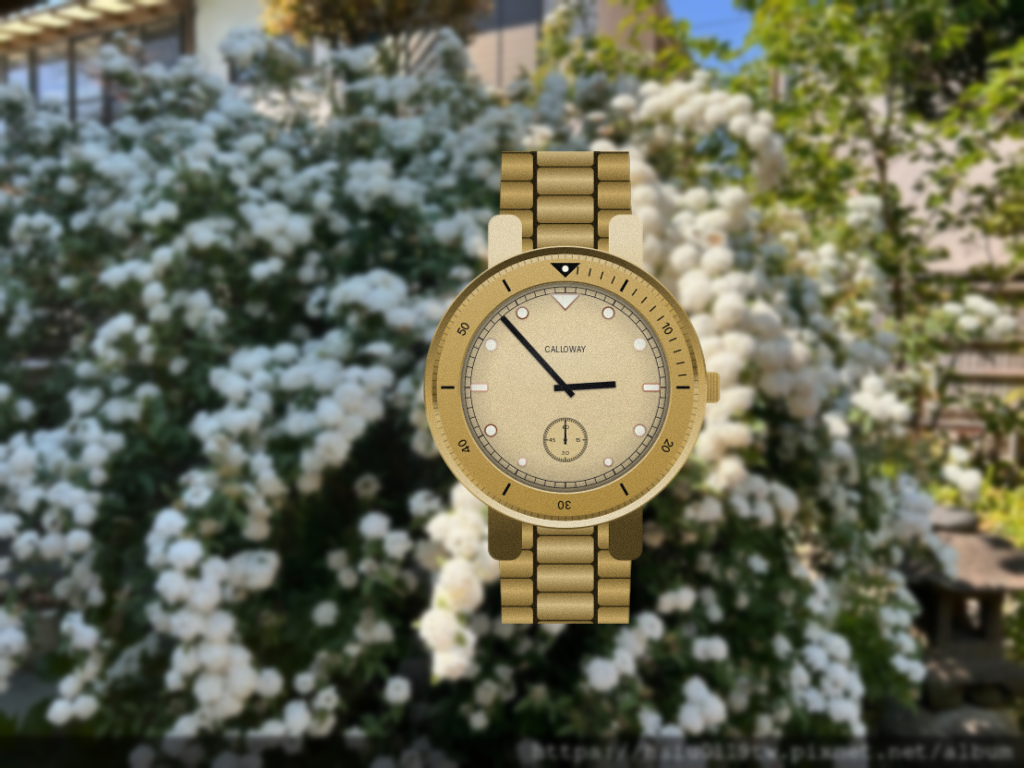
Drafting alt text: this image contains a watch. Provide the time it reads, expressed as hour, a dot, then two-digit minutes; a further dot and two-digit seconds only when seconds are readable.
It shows 2.53
